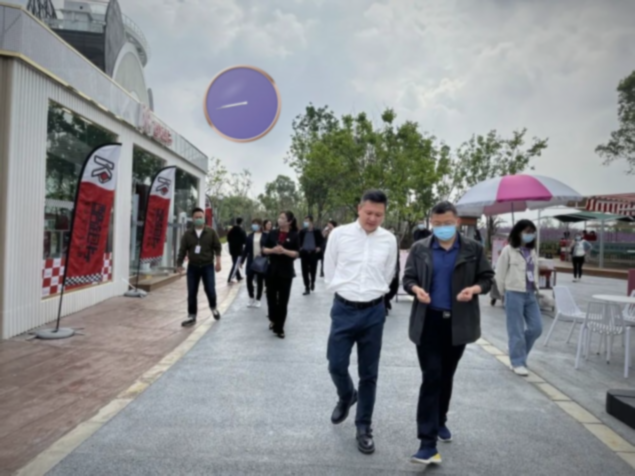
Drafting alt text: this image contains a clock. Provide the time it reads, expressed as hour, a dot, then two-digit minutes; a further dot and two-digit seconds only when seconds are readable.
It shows 8.43
